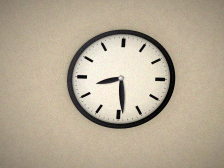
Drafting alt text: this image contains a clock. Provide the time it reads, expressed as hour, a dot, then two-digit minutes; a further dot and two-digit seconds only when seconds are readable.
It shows 8.29
